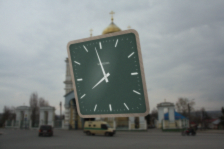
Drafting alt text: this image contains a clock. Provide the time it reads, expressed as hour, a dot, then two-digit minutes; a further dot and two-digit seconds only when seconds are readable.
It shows 7.58
